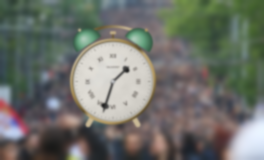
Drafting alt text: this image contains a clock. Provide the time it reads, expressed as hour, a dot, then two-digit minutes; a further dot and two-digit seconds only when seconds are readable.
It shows 1.33
